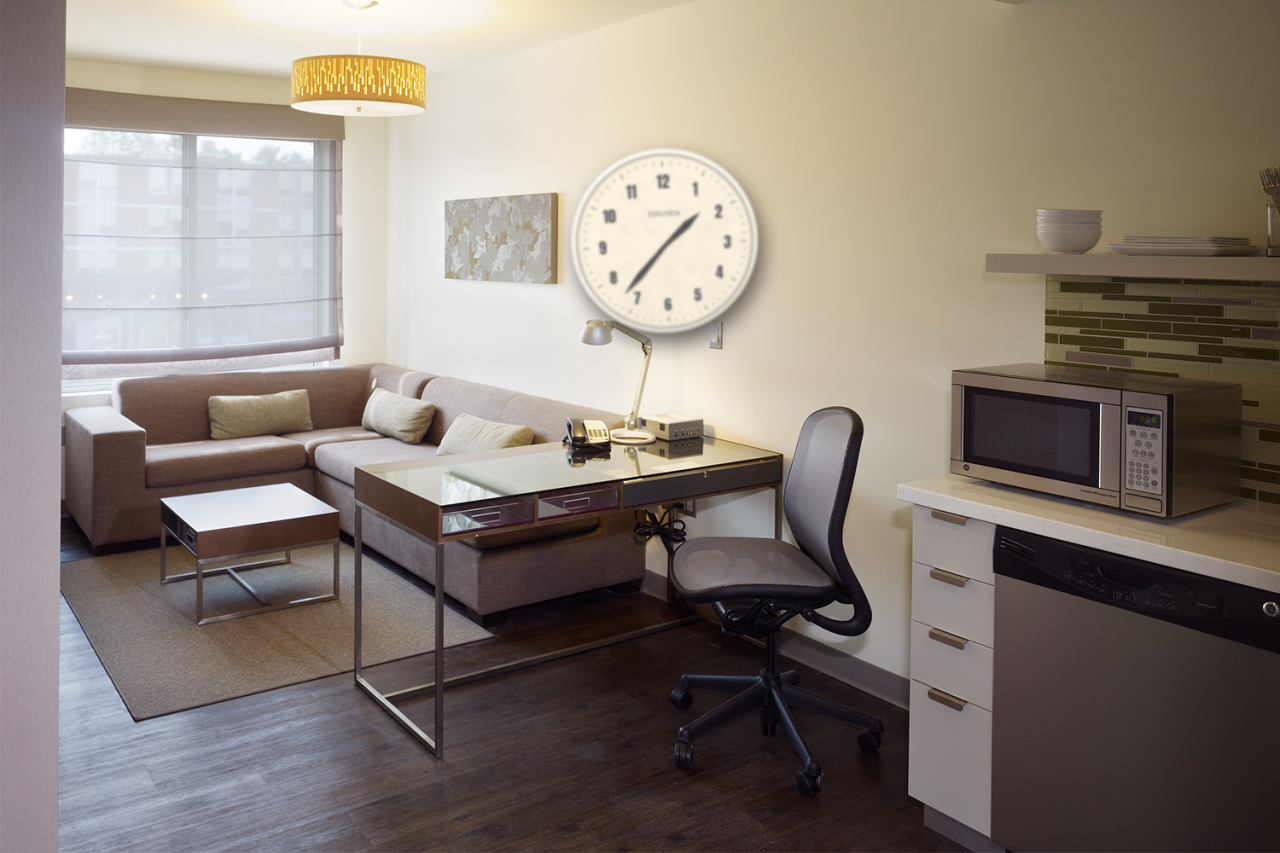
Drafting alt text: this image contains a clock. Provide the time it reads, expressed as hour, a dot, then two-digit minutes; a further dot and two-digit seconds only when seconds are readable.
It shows 1.37
